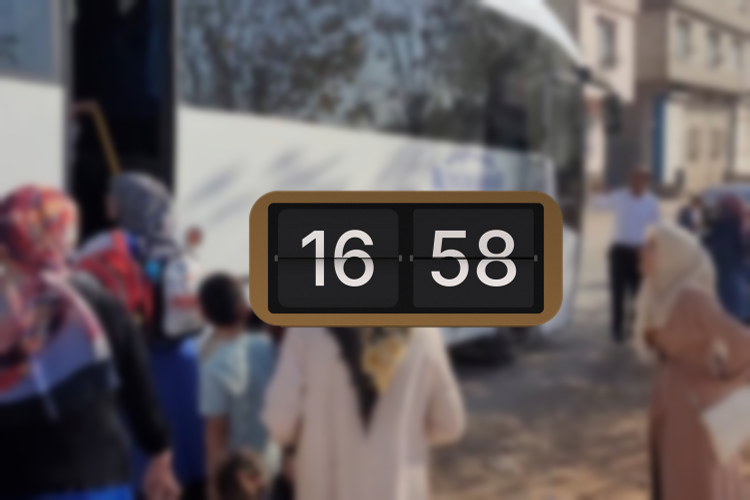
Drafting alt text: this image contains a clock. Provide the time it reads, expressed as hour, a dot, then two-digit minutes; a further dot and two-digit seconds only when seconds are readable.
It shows 16.58
